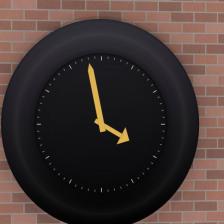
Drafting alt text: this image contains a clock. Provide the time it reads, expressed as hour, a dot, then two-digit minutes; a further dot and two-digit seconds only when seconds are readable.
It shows 3.58
